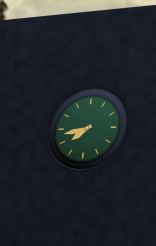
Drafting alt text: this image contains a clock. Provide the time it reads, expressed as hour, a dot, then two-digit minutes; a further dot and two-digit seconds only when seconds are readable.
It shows 7.43
